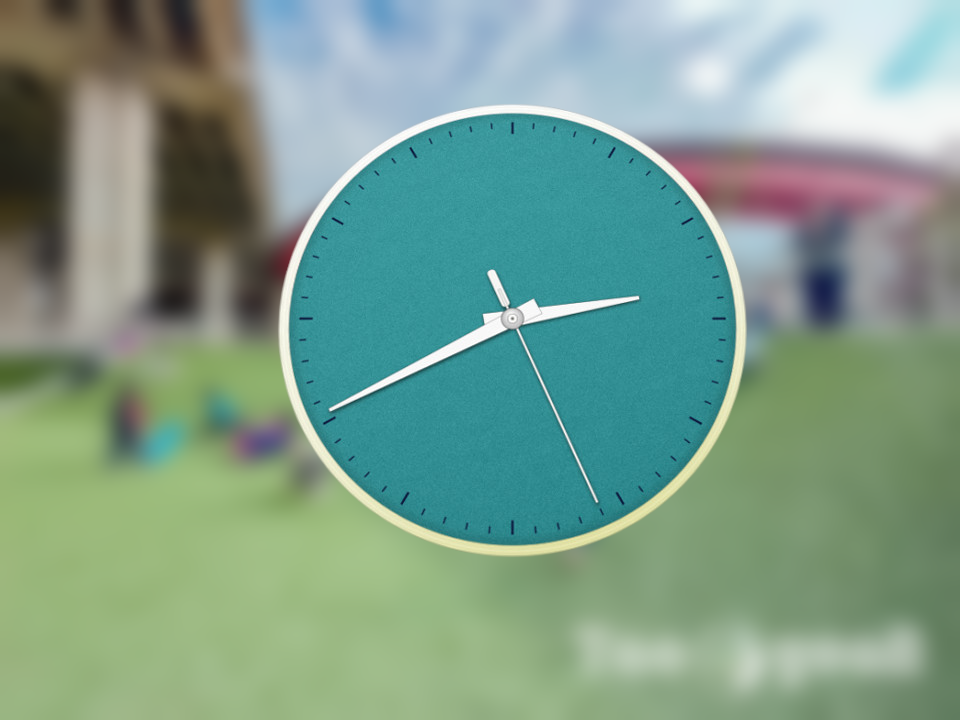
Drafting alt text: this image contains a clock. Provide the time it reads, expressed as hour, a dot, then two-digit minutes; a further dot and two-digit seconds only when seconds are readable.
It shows 2.40.26
